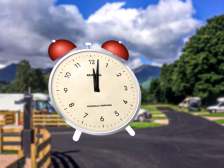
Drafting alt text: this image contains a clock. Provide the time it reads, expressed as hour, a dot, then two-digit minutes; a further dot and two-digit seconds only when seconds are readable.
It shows 12.02
